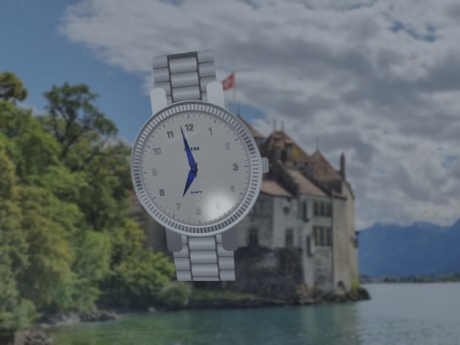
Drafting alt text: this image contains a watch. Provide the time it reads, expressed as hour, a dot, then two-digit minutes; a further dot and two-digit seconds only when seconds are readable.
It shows 6.58
